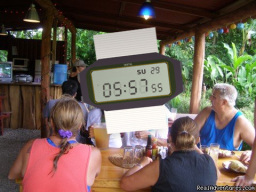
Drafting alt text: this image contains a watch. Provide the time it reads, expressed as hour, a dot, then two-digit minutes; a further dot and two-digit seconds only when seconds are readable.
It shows 5.57.55
